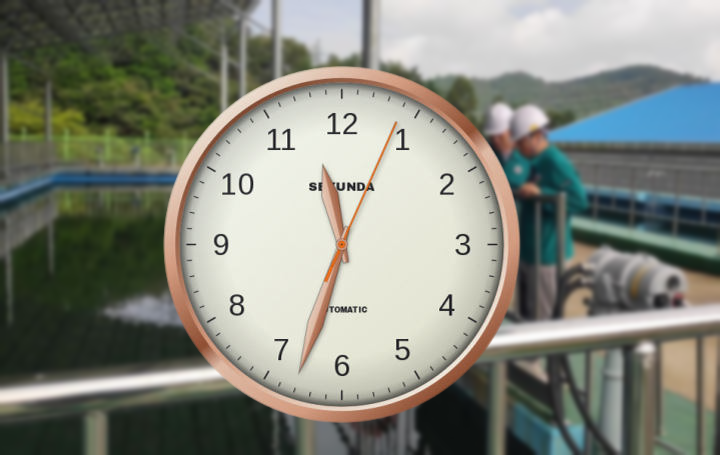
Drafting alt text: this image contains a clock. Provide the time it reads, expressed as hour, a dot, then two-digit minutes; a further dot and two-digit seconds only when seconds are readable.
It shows 11.33.04
